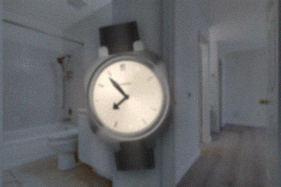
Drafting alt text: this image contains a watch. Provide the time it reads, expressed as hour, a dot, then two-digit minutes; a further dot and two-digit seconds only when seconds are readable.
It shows 7.54
